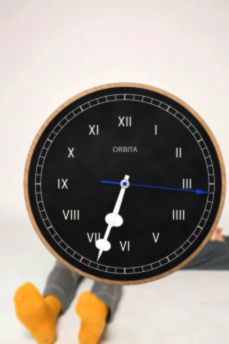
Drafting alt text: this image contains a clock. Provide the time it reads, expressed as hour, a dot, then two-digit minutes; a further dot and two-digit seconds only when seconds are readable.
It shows 6.33.16
